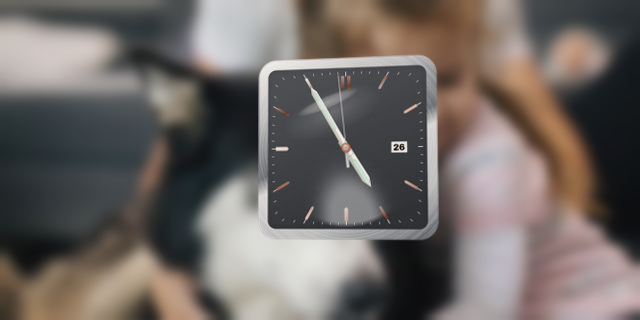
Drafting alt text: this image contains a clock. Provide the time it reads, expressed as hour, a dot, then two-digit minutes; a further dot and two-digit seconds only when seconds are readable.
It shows 4.54.59
